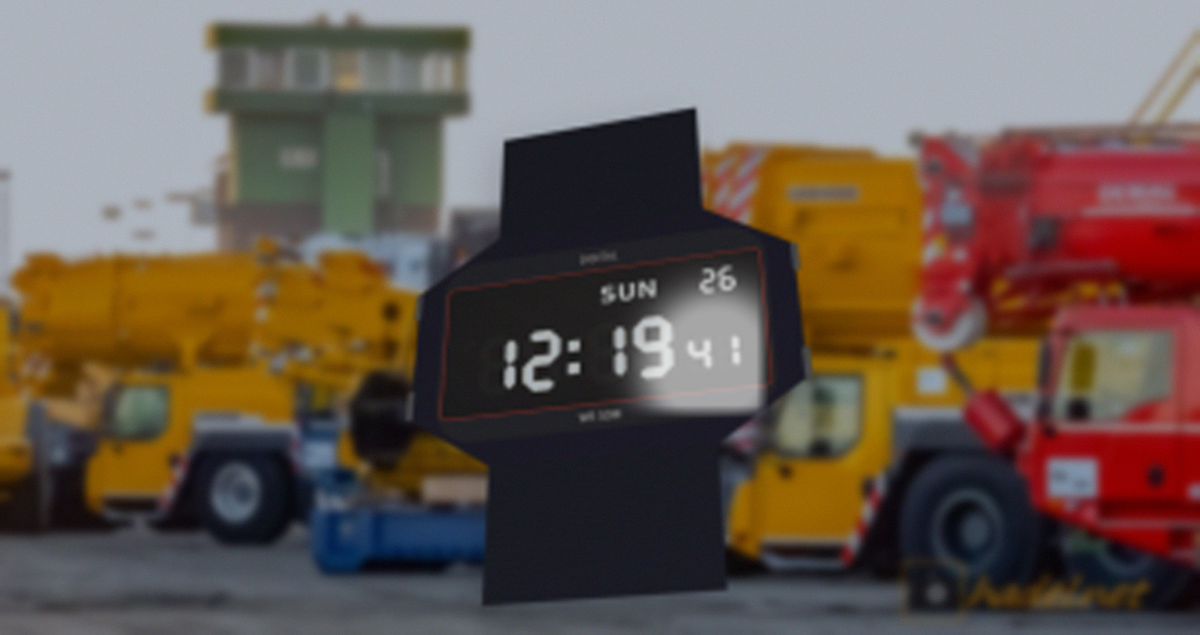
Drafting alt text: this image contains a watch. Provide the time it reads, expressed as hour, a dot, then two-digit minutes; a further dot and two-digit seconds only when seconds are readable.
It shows 12.19.41
